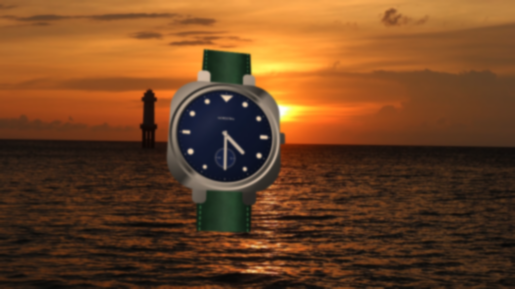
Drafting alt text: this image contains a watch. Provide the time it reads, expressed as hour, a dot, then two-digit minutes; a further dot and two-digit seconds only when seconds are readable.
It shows 4.30
